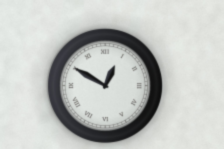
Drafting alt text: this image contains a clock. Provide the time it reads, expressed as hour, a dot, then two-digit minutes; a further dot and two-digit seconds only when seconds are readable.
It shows 12.50
